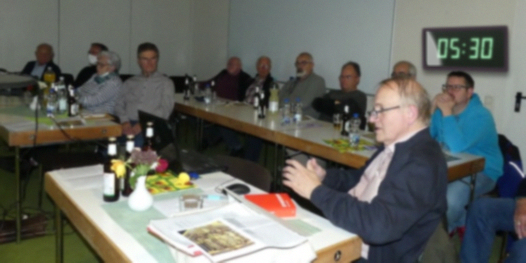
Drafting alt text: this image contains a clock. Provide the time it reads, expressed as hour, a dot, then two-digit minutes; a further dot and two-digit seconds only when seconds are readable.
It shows 5.30
